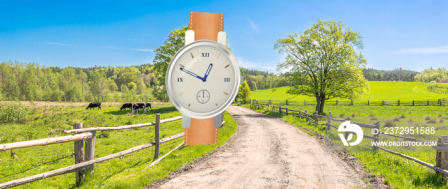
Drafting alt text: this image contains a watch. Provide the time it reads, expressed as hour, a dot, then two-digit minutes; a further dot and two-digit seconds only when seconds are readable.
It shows 12.49
